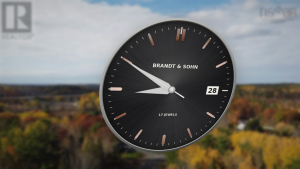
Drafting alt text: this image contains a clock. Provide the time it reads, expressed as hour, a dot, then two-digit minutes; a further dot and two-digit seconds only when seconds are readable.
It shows 8.49.50
